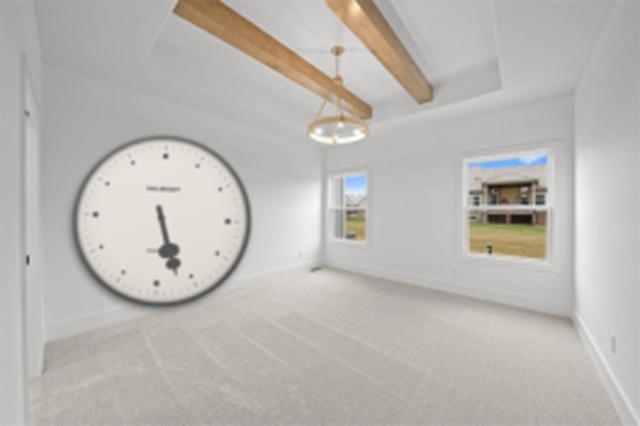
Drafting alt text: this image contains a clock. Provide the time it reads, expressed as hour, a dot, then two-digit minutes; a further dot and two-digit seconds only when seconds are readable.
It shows 5.27
